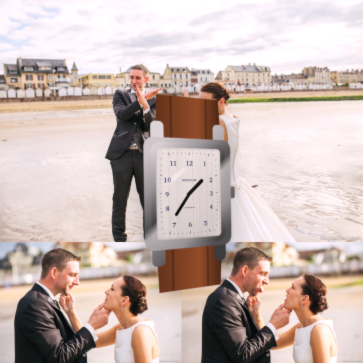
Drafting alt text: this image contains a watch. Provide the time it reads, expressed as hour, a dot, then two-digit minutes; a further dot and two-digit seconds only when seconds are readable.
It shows 1.36
